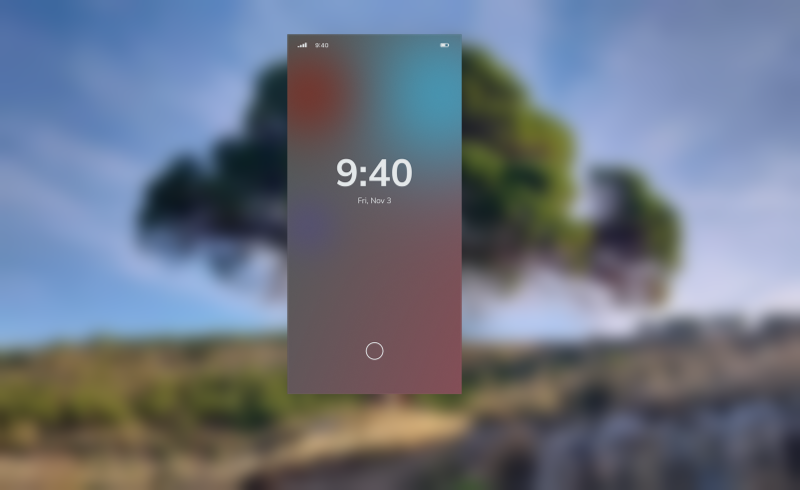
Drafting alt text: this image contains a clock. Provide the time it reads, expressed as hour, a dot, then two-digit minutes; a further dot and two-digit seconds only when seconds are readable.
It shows 9.40
